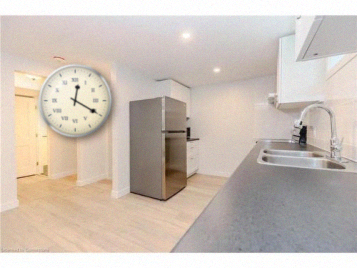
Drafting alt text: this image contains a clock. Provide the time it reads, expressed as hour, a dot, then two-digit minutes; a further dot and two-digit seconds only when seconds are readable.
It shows 12.20
